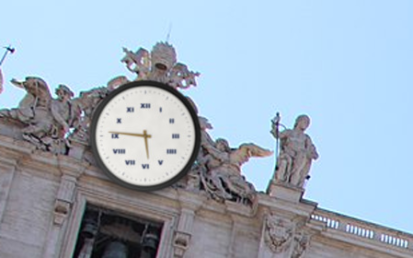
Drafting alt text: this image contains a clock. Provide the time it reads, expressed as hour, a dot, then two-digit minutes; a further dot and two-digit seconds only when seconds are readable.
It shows 5.46
